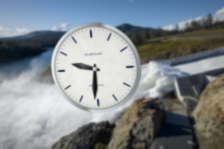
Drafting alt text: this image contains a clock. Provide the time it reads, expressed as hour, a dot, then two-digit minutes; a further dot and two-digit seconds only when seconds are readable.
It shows 9.31
